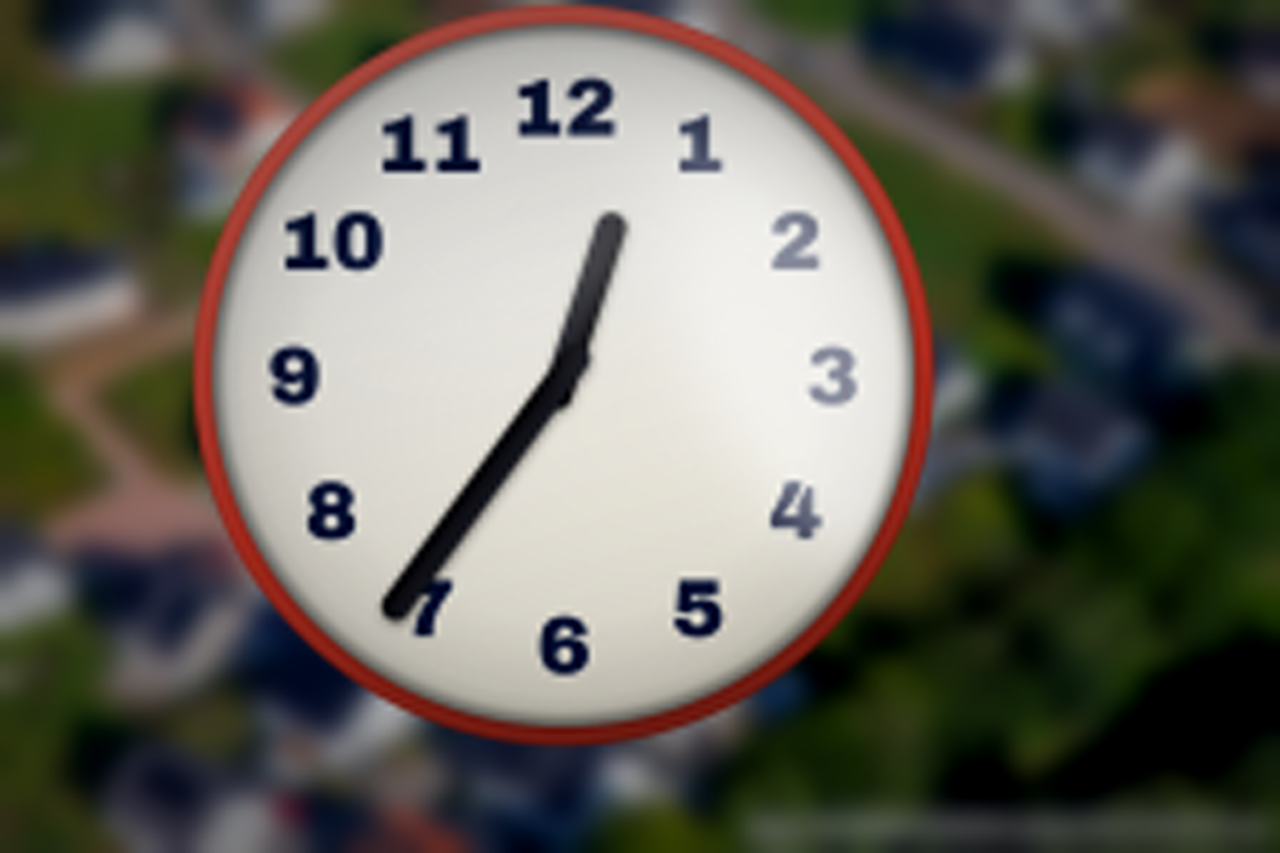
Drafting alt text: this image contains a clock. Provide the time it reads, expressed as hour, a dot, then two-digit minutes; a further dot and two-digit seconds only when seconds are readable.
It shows 12.36
